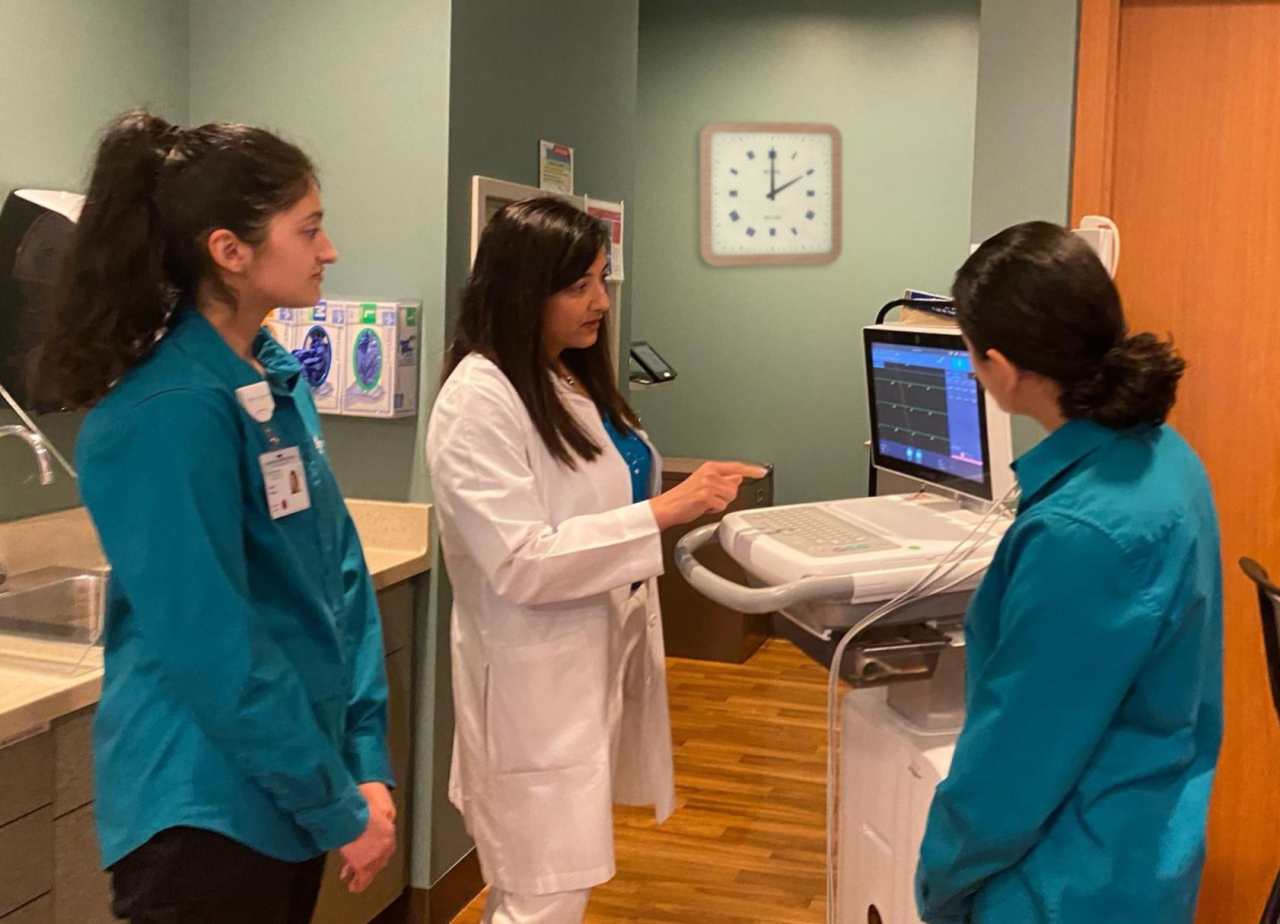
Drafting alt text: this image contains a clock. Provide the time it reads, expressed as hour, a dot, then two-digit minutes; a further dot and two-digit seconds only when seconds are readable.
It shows 2.00
